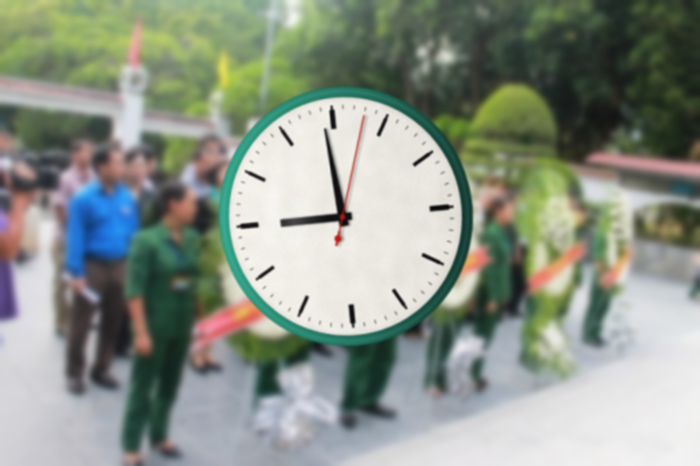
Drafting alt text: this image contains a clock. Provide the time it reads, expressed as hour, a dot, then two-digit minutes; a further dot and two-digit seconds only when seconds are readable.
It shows 8.59.03
